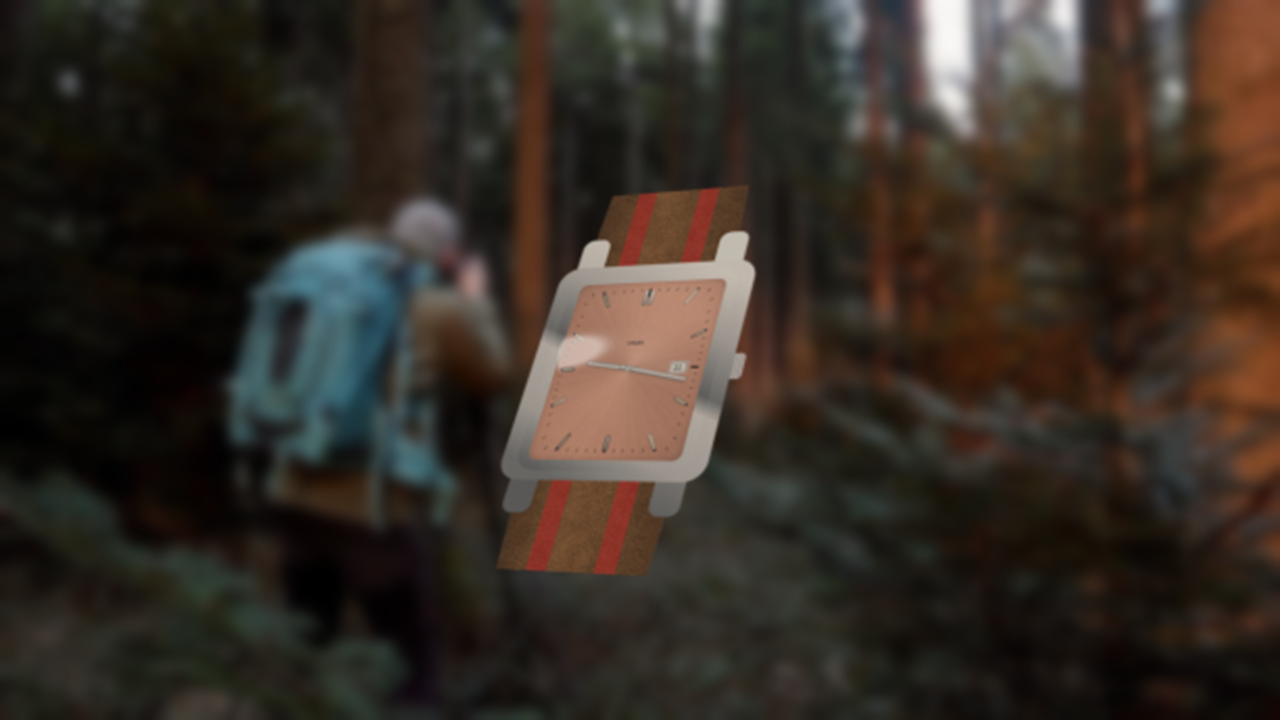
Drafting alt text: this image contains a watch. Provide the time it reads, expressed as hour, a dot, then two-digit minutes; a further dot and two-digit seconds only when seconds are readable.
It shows 9.17
